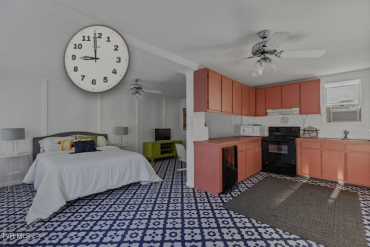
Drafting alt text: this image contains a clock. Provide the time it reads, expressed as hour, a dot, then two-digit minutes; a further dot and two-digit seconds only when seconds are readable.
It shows 8.59
